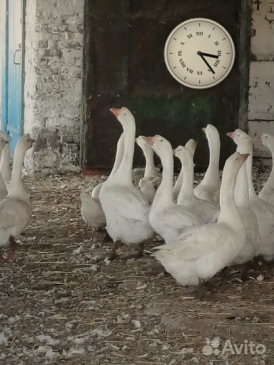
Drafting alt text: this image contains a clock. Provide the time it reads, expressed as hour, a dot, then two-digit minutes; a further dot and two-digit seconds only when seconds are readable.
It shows 3.24
